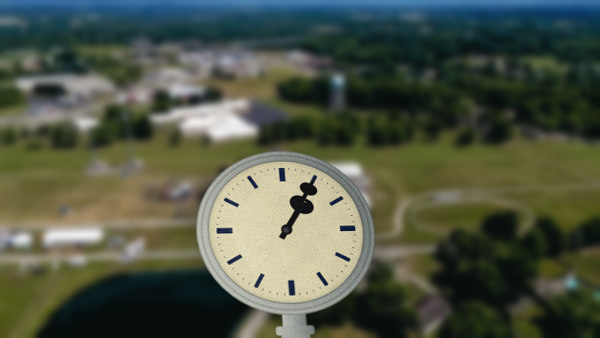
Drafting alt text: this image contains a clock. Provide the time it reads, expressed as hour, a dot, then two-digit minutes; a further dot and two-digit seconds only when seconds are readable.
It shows 1.05
